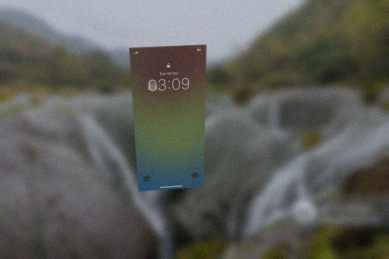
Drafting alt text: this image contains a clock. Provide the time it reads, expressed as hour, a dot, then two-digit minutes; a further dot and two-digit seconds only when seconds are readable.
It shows 3.09
